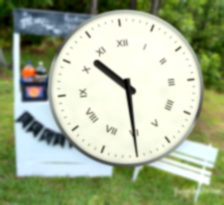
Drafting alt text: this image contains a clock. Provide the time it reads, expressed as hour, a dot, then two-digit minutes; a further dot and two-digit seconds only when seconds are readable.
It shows 10.30
